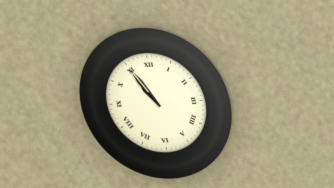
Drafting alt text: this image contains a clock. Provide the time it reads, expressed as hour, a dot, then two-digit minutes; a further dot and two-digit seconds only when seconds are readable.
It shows 10.55
